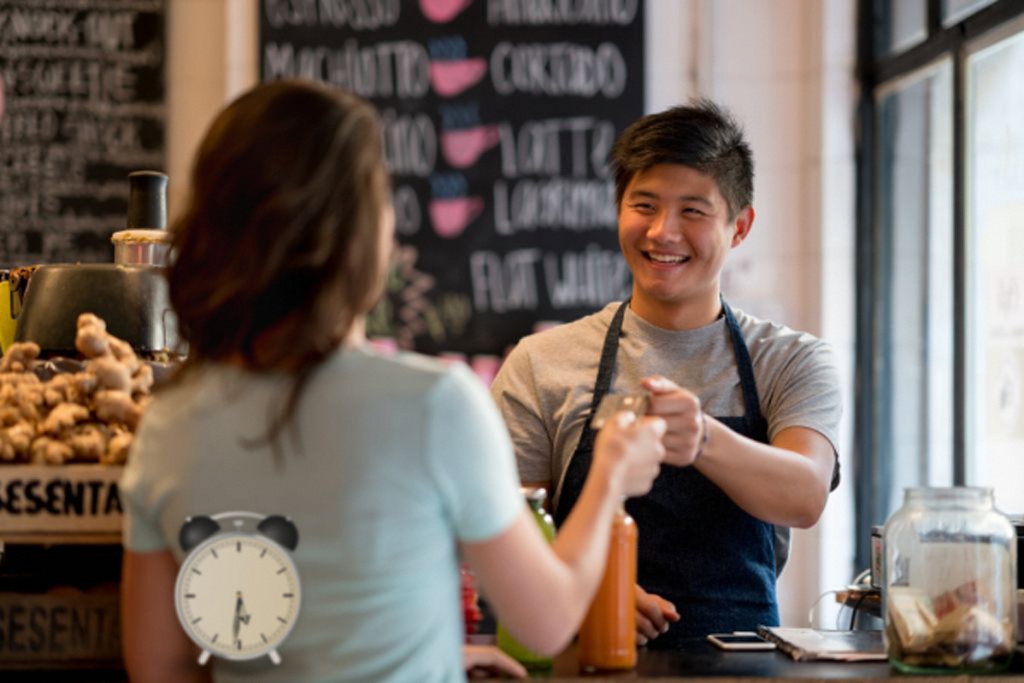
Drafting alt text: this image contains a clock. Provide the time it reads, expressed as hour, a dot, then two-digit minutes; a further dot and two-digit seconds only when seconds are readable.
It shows 5.31
